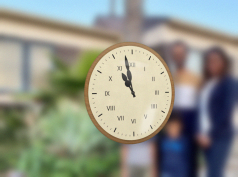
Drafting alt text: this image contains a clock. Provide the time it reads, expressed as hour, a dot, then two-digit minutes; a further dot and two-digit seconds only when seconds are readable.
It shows 10.58
